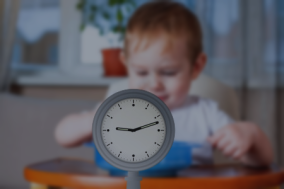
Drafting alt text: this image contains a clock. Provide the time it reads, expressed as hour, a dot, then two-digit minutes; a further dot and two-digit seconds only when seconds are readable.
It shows 9.12
